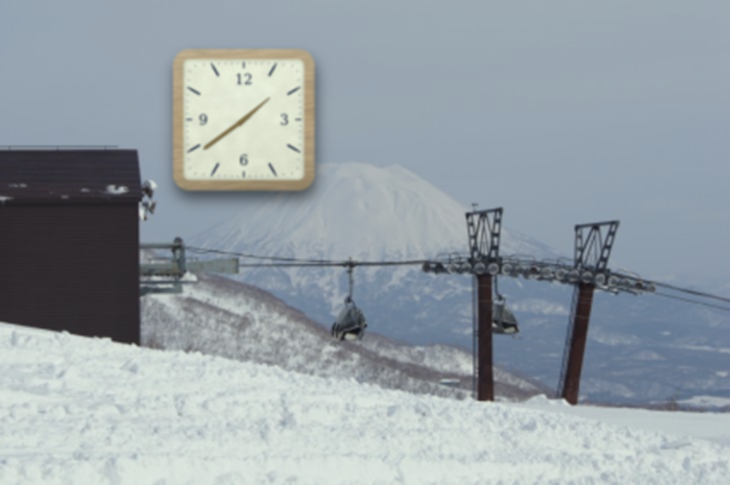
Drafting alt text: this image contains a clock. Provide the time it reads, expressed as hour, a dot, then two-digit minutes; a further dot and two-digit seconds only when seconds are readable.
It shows 1.39
